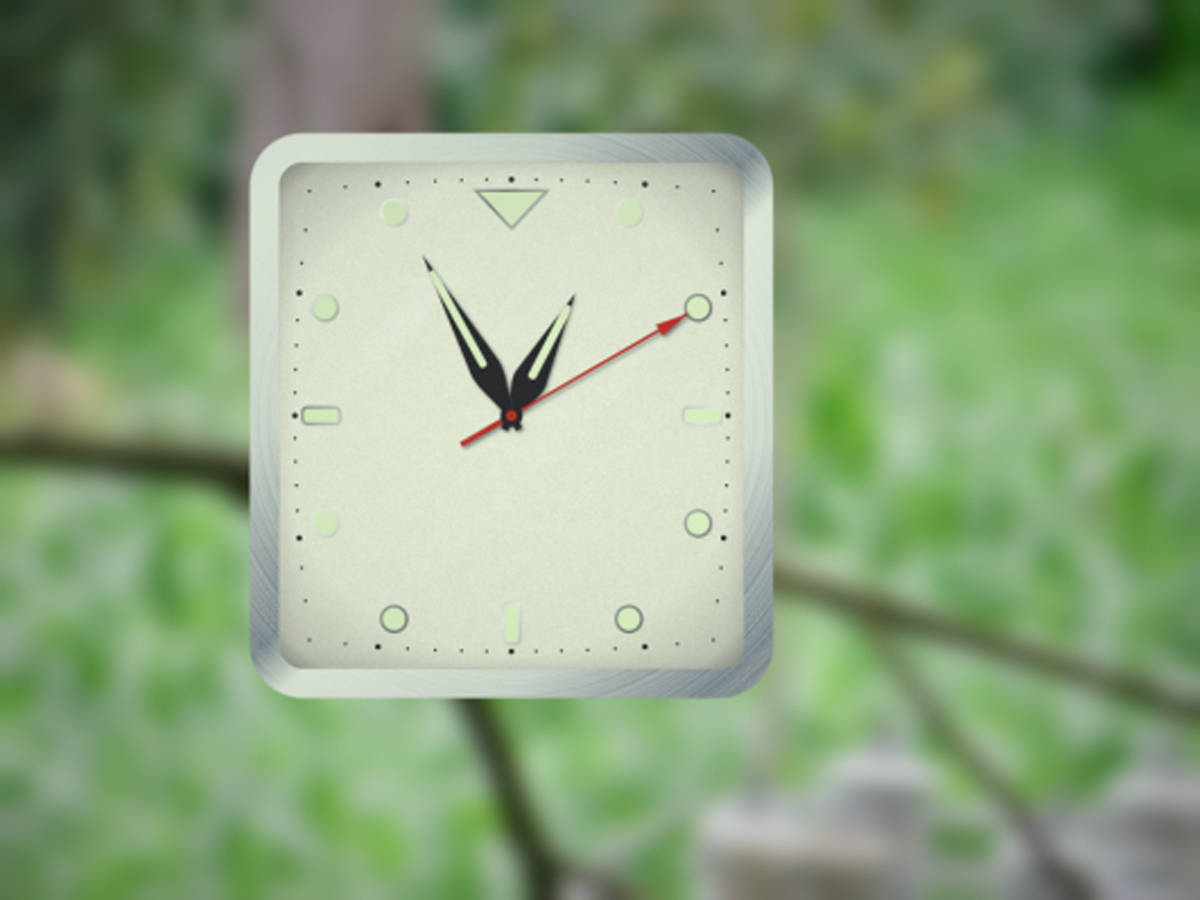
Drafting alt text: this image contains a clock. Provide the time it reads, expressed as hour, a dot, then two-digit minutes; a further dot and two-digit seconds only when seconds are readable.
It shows 12.55.10
